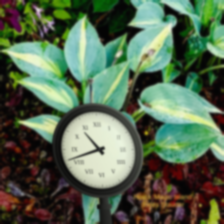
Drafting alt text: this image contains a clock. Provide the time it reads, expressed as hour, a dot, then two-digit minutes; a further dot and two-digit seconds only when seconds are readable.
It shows 10.42
